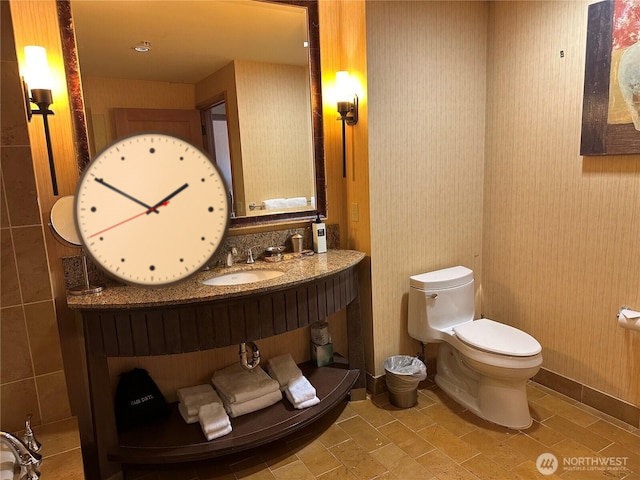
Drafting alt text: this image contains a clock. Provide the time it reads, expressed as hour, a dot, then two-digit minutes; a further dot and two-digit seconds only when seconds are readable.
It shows 1.49.41
